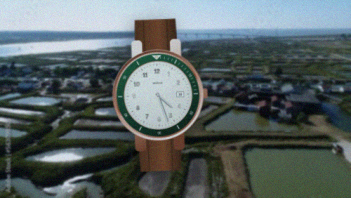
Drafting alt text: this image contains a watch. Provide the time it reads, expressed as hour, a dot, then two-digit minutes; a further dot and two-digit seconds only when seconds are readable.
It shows 4.27
